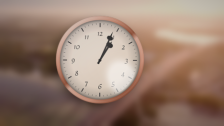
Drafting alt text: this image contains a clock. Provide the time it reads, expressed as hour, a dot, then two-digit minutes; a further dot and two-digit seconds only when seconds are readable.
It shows 1.04
